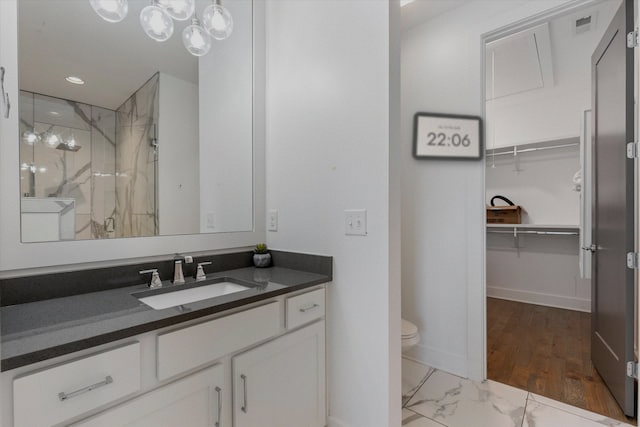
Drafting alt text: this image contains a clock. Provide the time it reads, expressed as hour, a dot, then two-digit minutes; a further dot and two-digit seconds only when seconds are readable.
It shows 22.06
